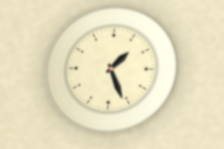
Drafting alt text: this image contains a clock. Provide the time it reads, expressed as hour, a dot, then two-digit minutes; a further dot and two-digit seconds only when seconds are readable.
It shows 1.26
